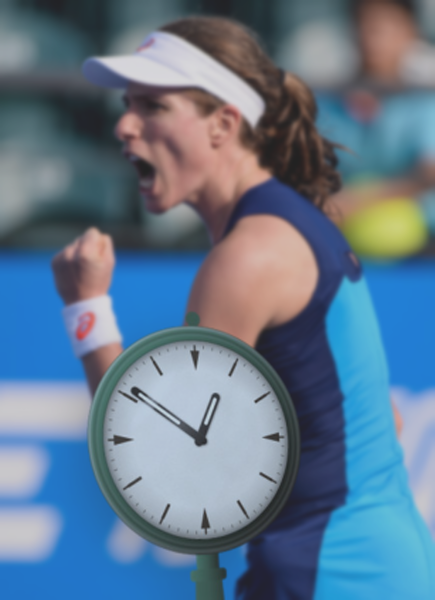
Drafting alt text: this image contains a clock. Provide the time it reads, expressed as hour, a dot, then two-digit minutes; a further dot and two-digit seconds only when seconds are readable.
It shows 12.51
